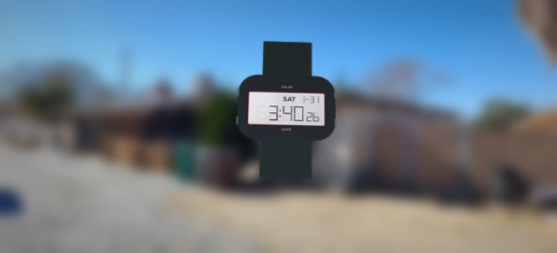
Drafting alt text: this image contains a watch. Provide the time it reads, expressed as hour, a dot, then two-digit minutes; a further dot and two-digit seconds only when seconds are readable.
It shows 3.40.26
